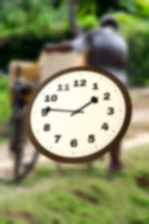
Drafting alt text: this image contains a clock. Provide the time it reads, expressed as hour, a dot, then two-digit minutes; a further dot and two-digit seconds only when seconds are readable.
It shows 1.46
